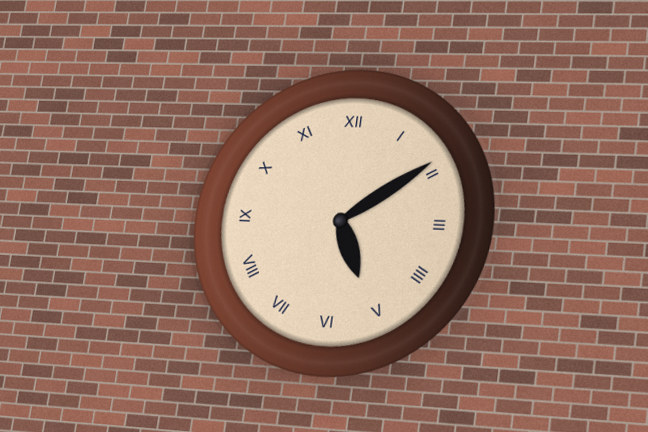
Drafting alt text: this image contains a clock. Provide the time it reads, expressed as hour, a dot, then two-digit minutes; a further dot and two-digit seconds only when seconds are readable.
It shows 5.09
